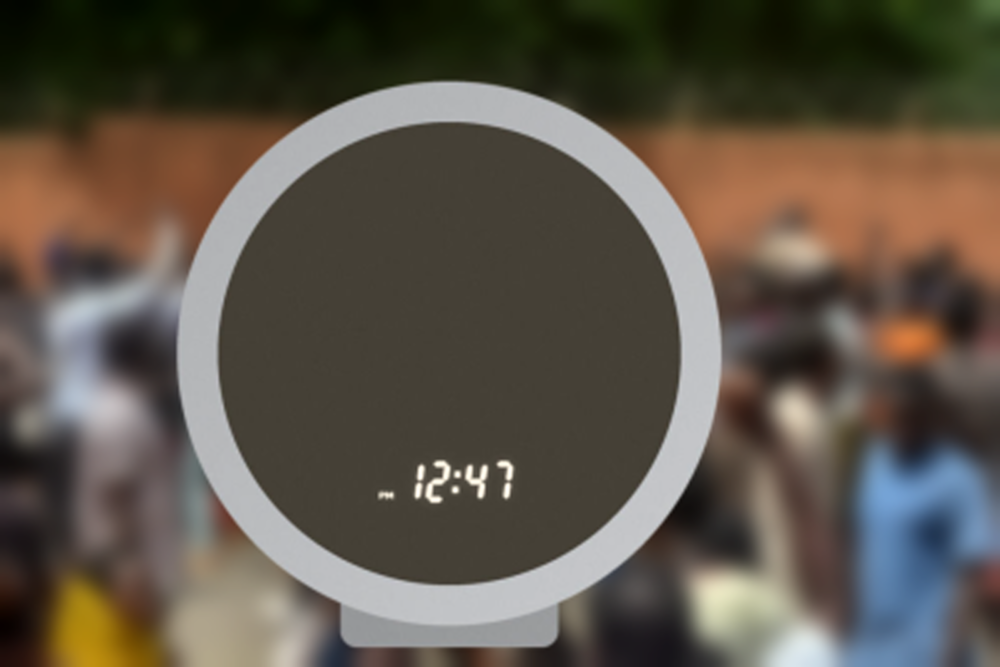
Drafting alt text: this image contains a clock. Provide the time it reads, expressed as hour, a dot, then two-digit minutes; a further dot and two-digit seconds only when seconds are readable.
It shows 12.47
